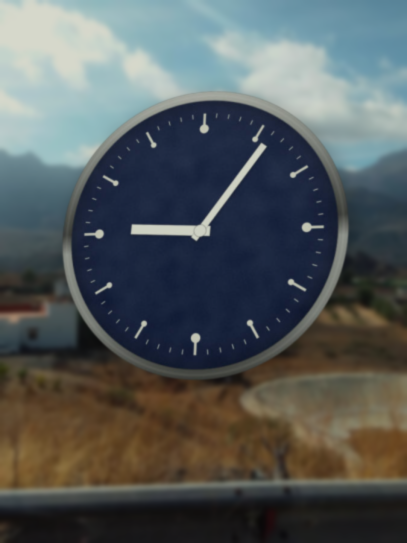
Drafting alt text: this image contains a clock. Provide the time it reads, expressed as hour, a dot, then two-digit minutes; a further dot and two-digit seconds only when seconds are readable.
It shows 9.06
